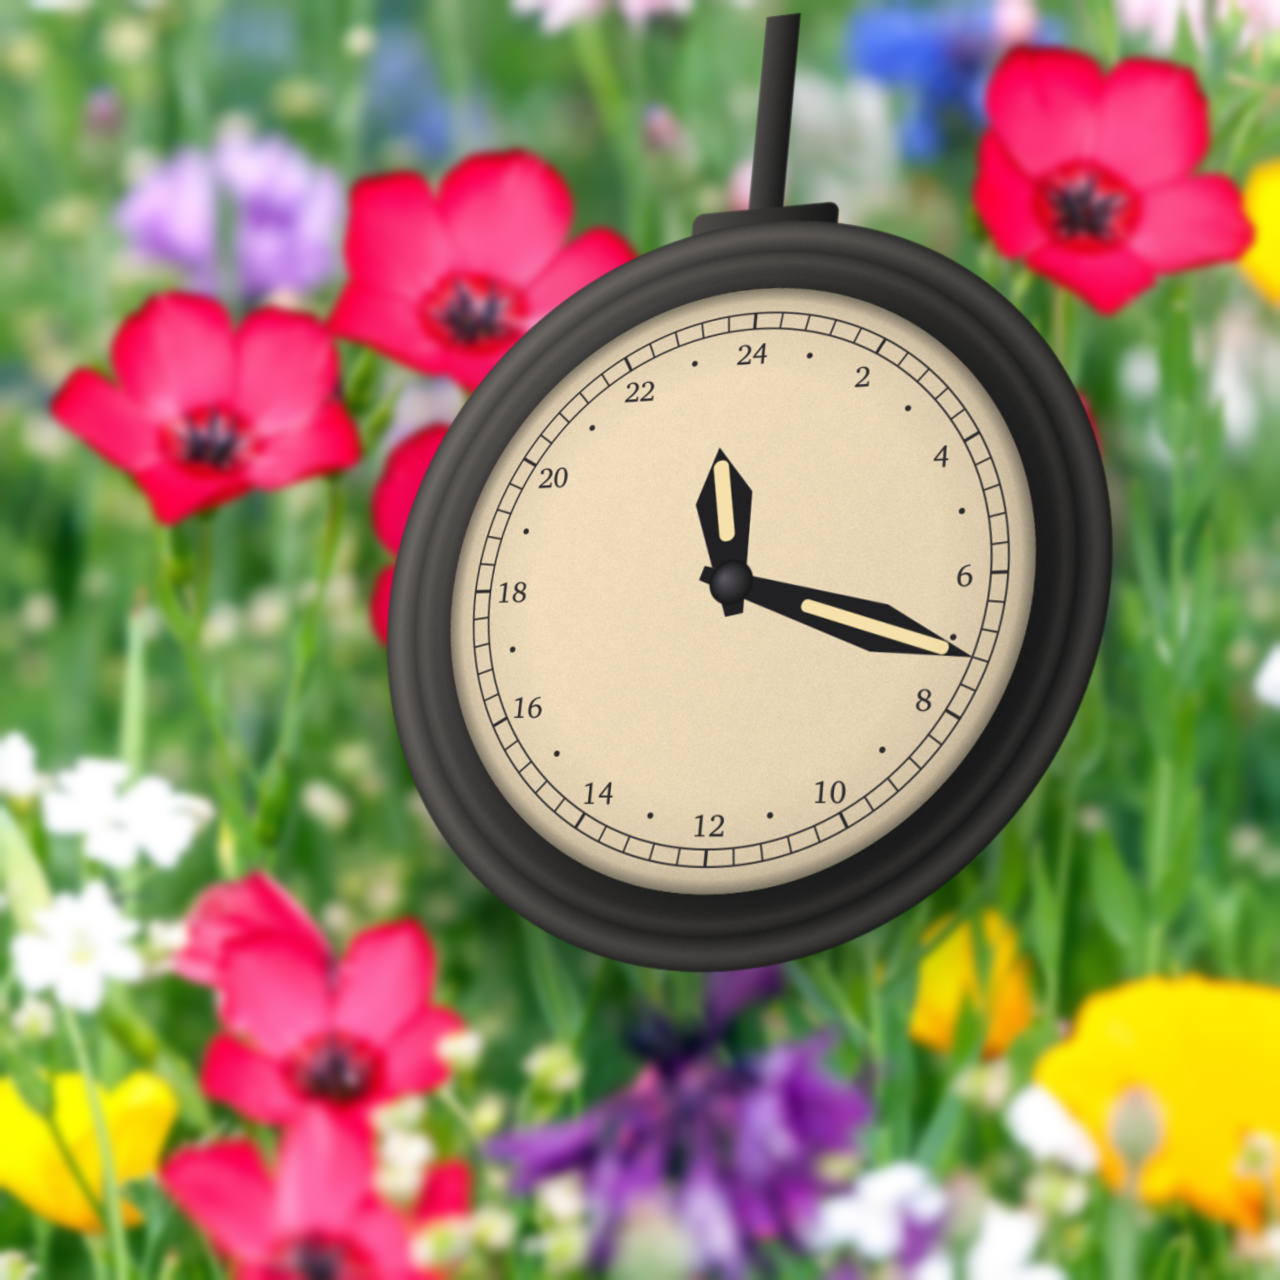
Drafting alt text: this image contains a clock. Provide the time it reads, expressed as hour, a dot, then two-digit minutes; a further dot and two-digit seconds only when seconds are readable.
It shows 23.18
